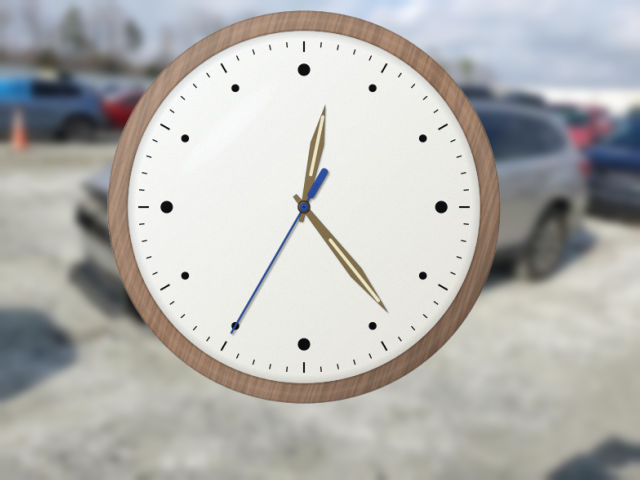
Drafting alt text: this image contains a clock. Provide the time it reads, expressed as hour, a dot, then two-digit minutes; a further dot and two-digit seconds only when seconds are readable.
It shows 12.23.35
